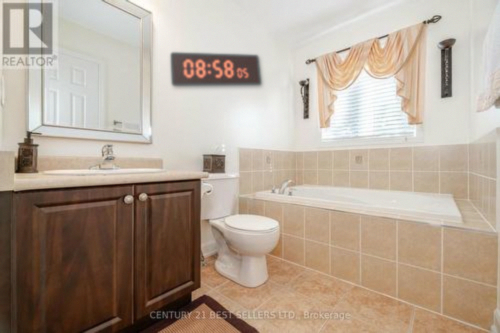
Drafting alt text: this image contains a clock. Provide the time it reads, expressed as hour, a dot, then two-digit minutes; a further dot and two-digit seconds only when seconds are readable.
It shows 8.58
